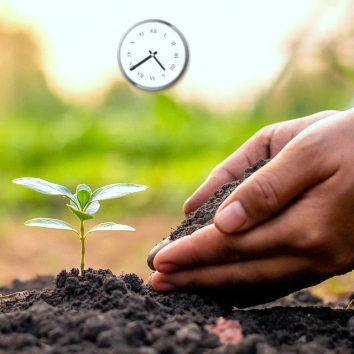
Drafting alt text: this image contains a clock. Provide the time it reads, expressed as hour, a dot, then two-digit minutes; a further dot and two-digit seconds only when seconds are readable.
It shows 4.39
